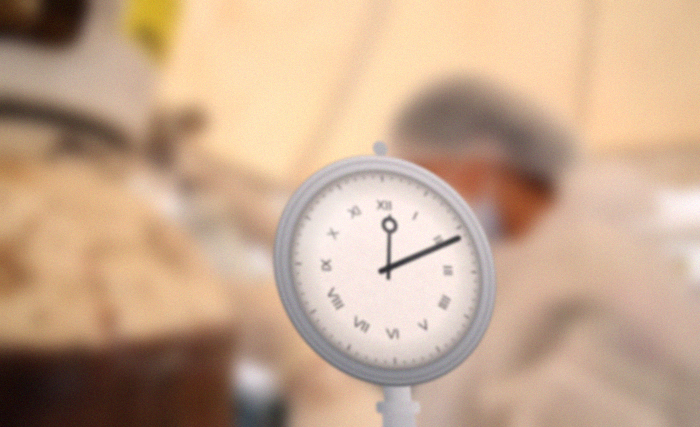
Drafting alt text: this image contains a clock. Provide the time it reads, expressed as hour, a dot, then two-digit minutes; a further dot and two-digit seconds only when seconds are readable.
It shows 12.11
